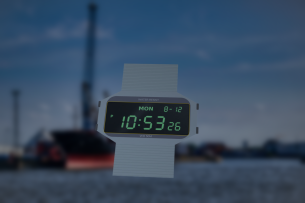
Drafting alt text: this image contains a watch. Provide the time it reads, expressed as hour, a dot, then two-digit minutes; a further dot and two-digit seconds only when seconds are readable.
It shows 10.53.26
